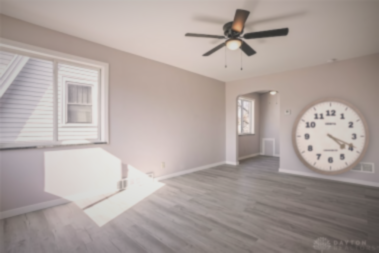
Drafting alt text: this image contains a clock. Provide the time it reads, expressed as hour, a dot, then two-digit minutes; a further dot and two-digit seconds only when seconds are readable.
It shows 4.19
